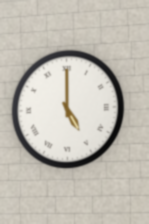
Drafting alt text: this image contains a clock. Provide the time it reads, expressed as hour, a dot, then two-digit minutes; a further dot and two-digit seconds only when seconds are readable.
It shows 5.00
